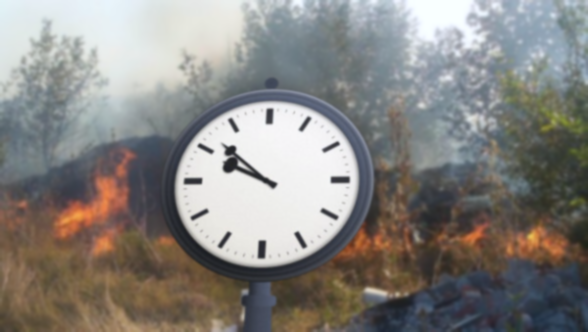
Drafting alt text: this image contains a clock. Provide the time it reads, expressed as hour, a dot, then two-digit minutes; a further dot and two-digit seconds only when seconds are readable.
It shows 9.52
